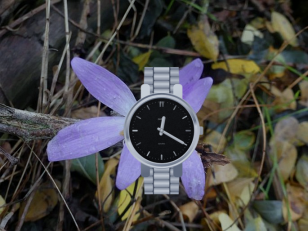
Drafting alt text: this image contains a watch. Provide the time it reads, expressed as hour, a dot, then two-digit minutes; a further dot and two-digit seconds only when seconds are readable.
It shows 12.20
